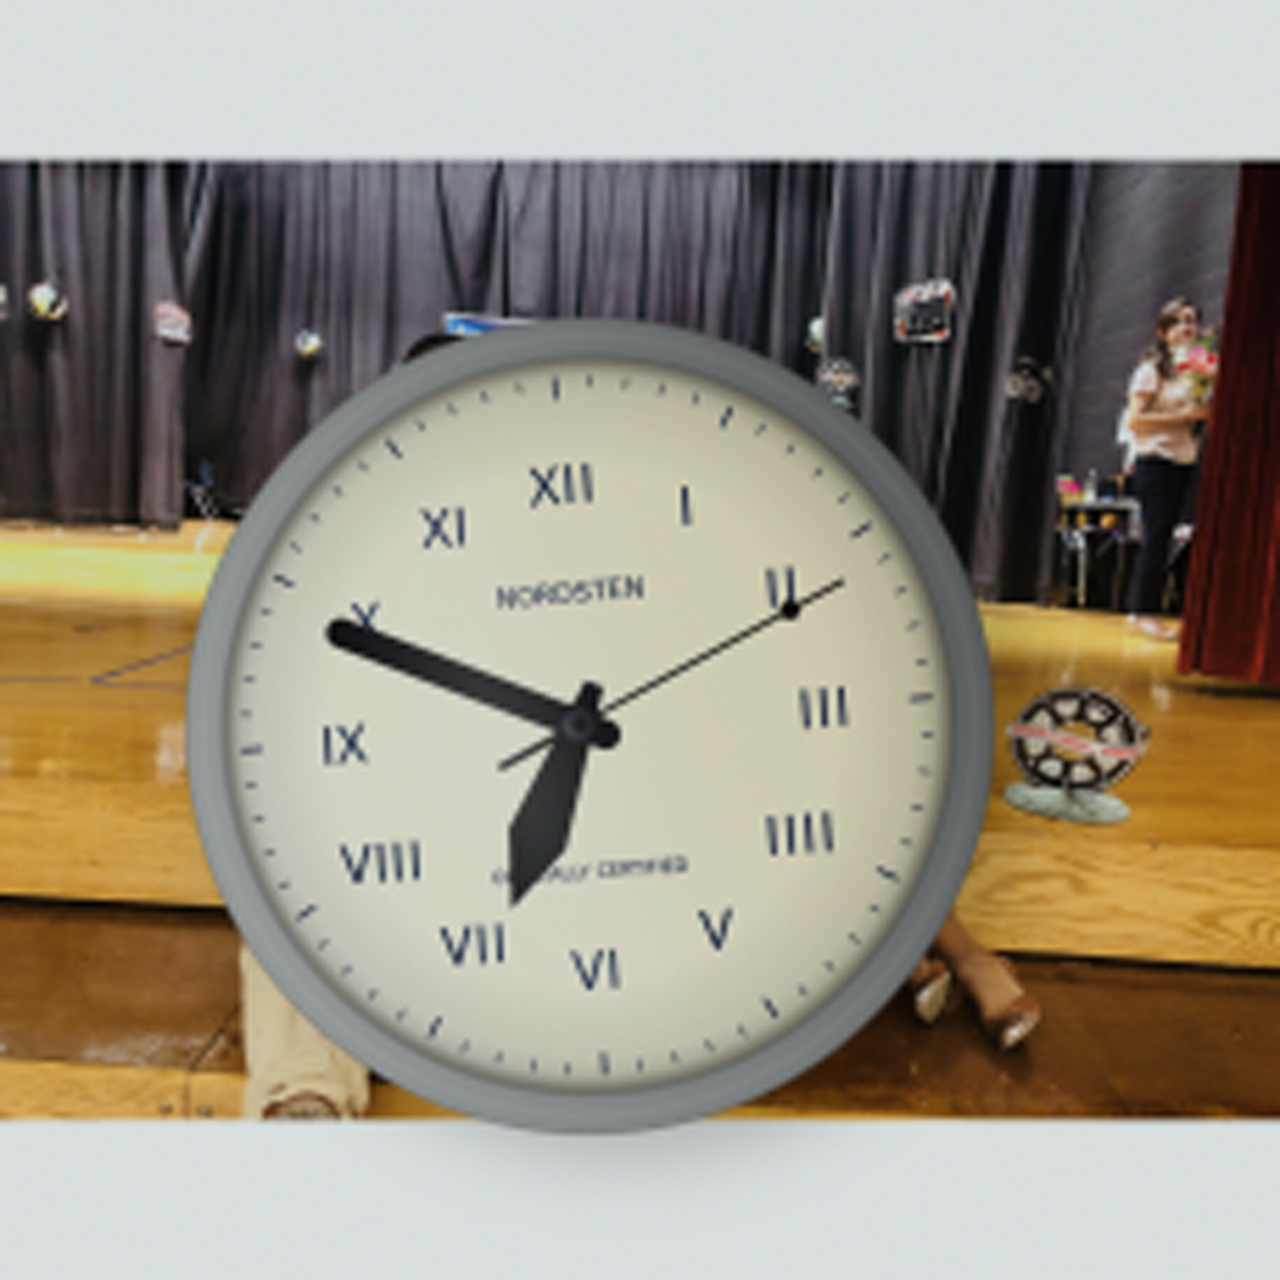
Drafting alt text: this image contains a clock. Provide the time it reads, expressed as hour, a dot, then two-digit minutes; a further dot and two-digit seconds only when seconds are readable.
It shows 6.49.11
